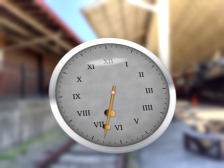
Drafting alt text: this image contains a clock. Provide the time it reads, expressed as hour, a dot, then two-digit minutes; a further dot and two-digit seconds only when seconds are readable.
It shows 6.33
